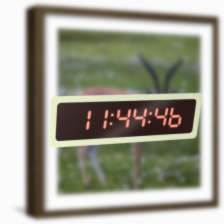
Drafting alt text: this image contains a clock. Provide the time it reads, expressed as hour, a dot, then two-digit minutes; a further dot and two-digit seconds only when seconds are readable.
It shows 11.44.46
